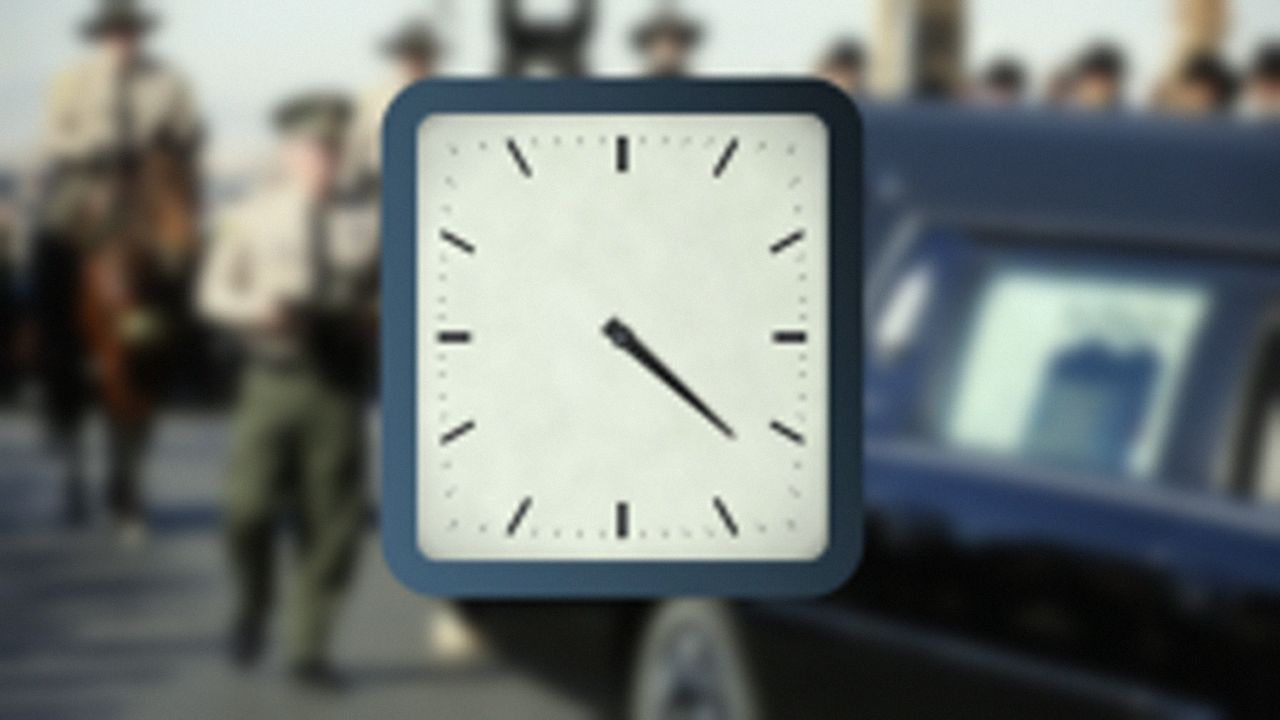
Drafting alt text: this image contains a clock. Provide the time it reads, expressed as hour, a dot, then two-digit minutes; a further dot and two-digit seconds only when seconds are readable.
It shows 4.22
